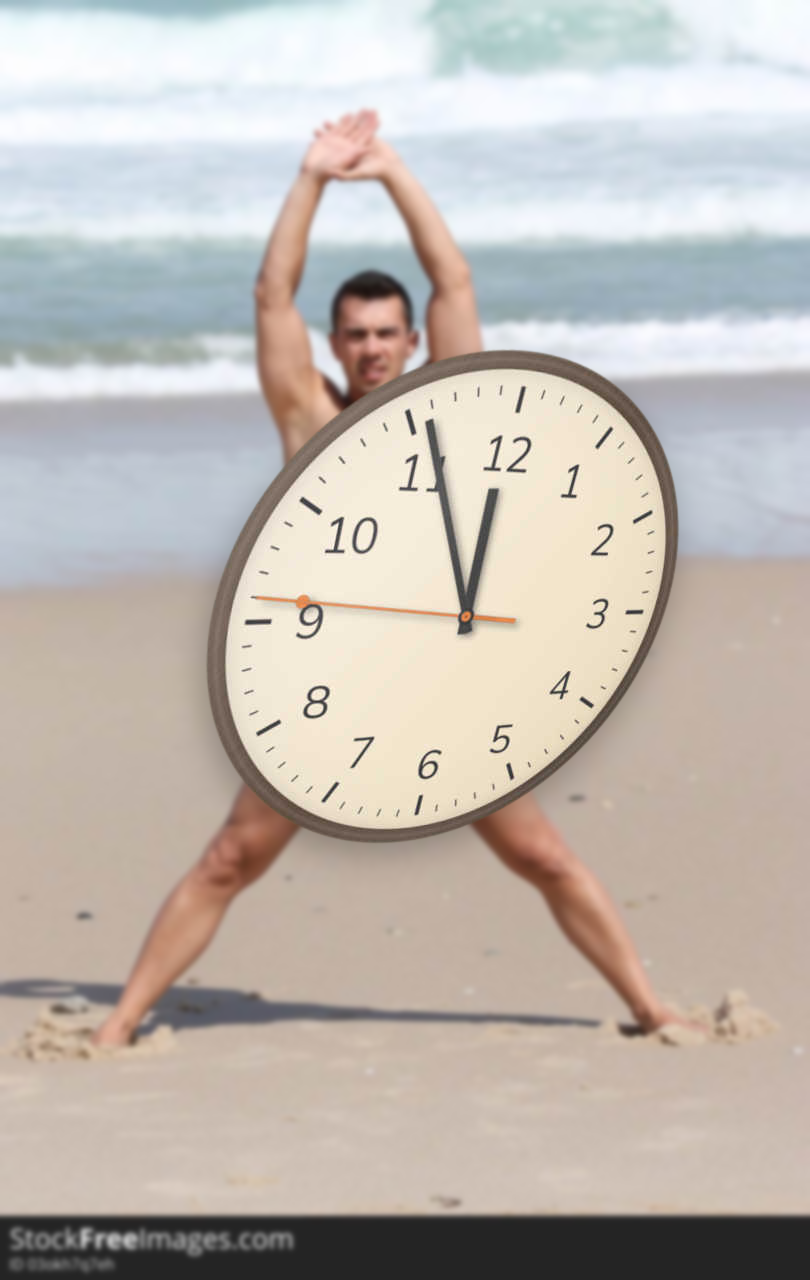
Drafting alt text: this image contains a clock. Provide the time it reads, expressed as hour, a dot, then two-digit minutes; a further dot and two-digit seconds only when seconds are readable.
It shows 11.55.46
